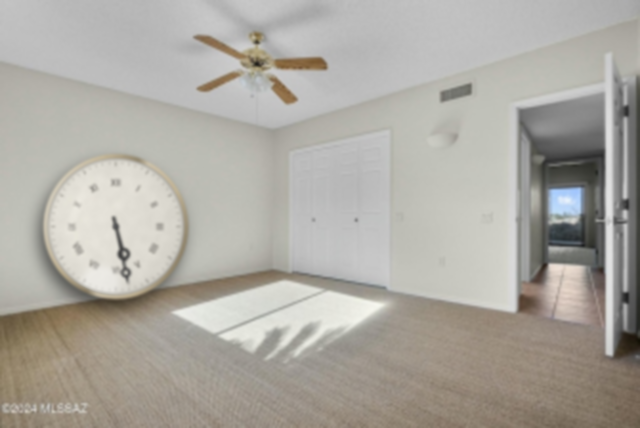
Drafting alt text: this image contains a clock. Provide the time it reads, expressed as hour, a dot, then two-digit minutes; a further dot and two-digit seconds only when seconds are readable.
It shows 5.28
